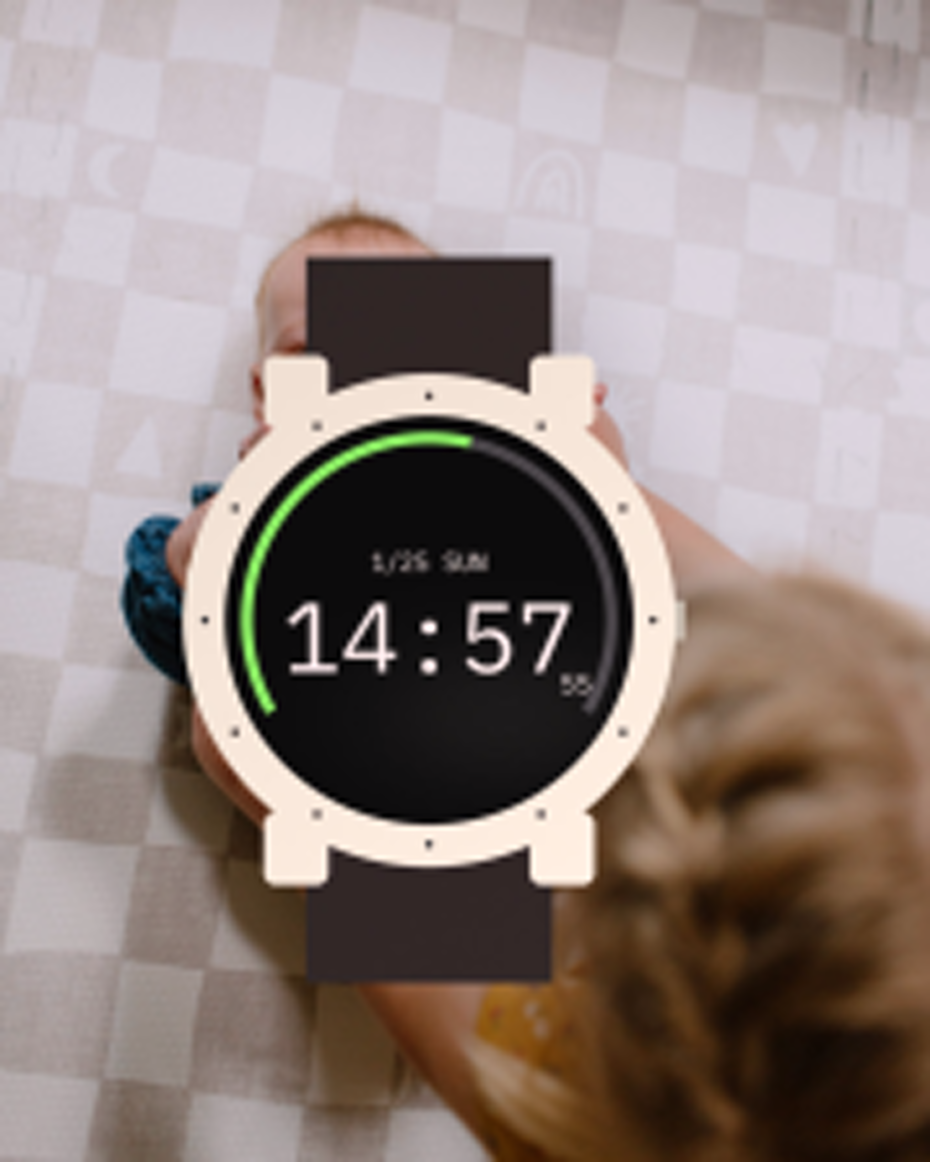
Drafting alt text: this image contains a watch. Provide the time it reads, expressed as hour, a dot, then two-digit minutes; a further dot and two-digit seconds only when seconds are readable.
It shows 14.57
